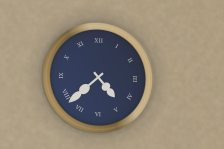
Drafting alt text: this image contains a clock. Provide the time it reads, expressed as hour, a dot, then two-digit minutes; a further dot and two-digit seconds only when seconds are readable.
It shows 4.38
